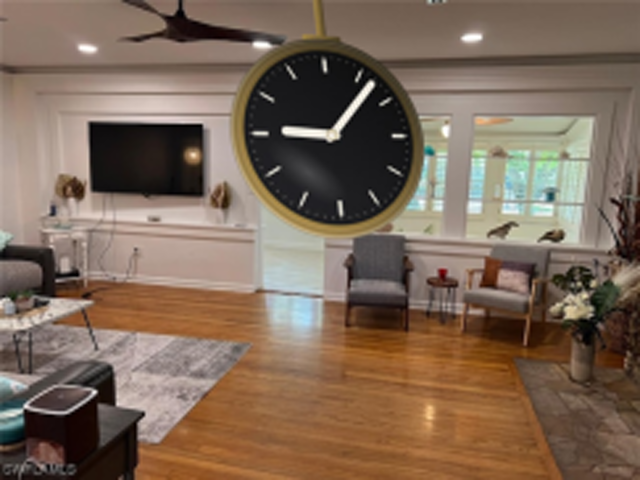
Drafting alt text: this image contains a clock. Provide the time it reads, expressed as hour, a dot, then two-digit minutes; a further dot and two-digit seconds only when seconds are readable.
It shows 9.07
